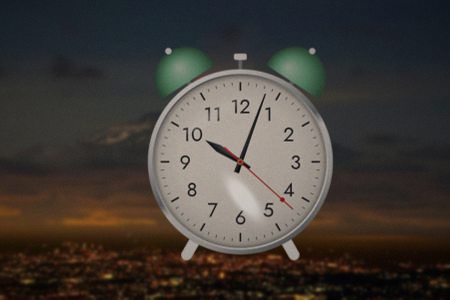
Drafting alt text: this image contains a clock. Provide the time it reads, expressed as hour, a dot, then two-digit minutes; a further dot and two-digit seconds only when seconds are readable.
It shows 10.03.22
